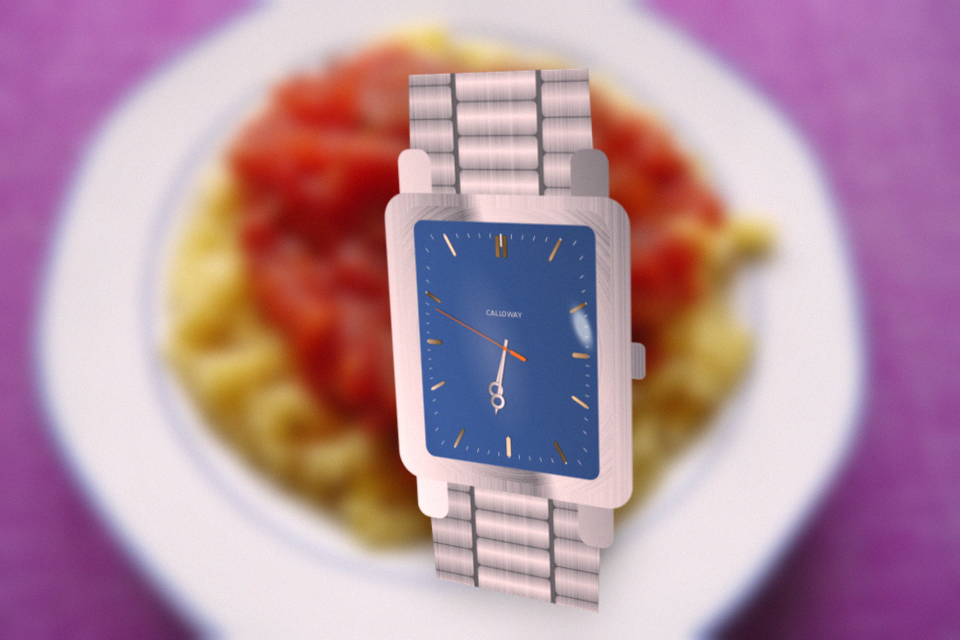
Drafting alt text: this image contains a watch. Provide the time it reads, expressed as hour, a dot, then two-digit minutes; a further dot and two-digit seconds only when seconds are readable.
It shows 6.31.49
